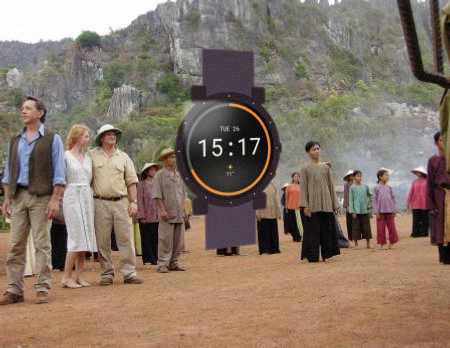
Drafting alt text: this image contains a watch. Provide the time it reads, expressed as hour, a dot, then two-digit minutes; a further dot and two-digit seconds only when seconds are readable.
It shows 15.17
